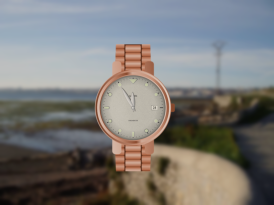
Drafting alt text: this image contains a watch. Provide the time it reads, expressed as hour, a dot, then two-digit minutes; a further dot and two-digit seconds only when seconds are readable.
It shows 11.55
